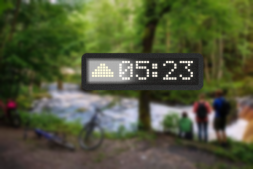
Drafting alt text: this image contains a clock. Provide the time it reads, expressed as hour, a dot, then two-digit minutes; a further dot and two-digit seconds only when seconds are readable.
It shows 5.23
